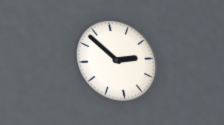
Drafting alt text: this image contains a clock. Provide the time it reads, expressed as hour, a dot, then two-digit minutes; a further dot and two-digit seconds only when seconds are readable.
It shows 2.53
